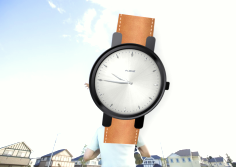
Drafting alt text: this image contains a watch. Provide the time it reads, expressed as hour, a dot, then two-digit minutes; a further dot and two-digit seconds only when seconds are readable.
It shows 9.45
